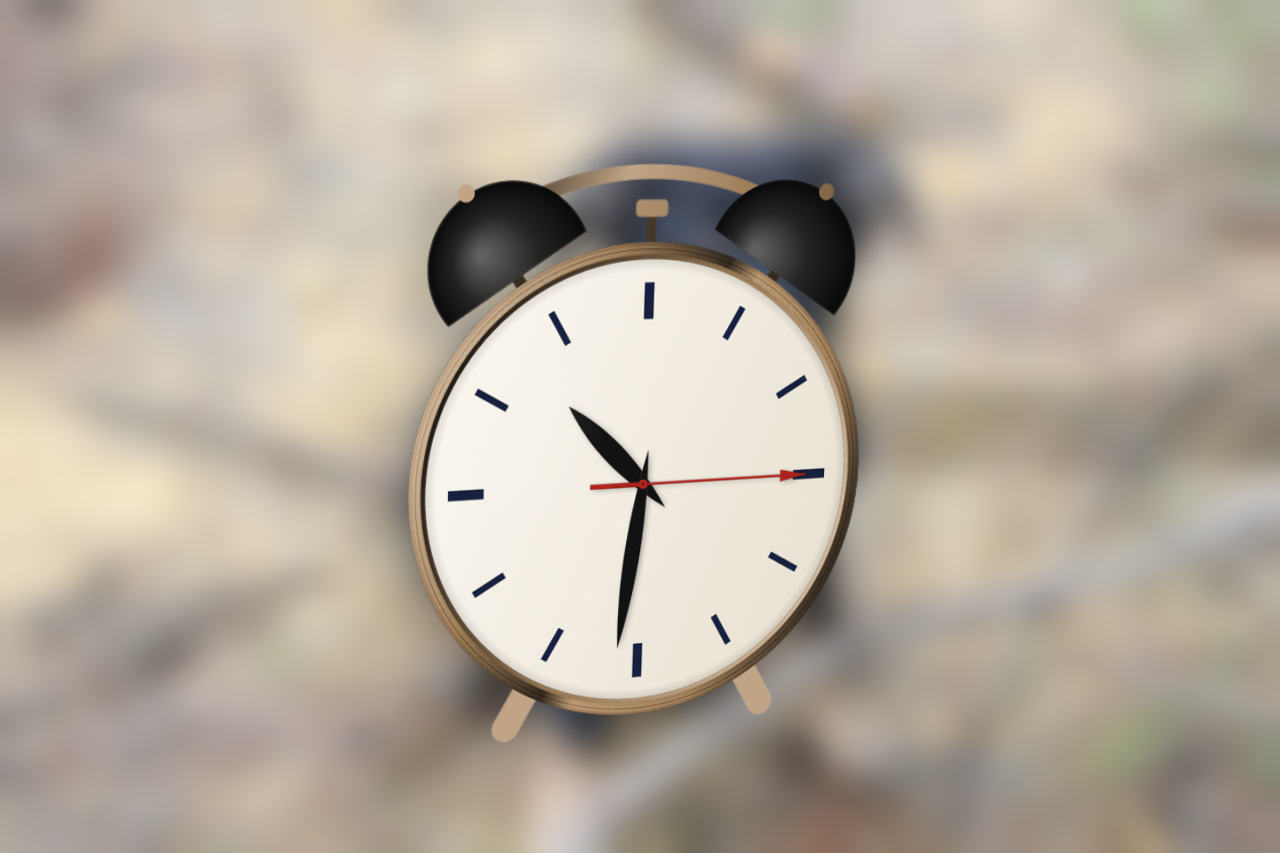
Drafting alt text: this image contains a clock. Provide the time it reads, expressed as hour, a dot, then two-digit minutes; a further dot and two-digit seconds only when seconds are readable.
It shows 10.31.15
